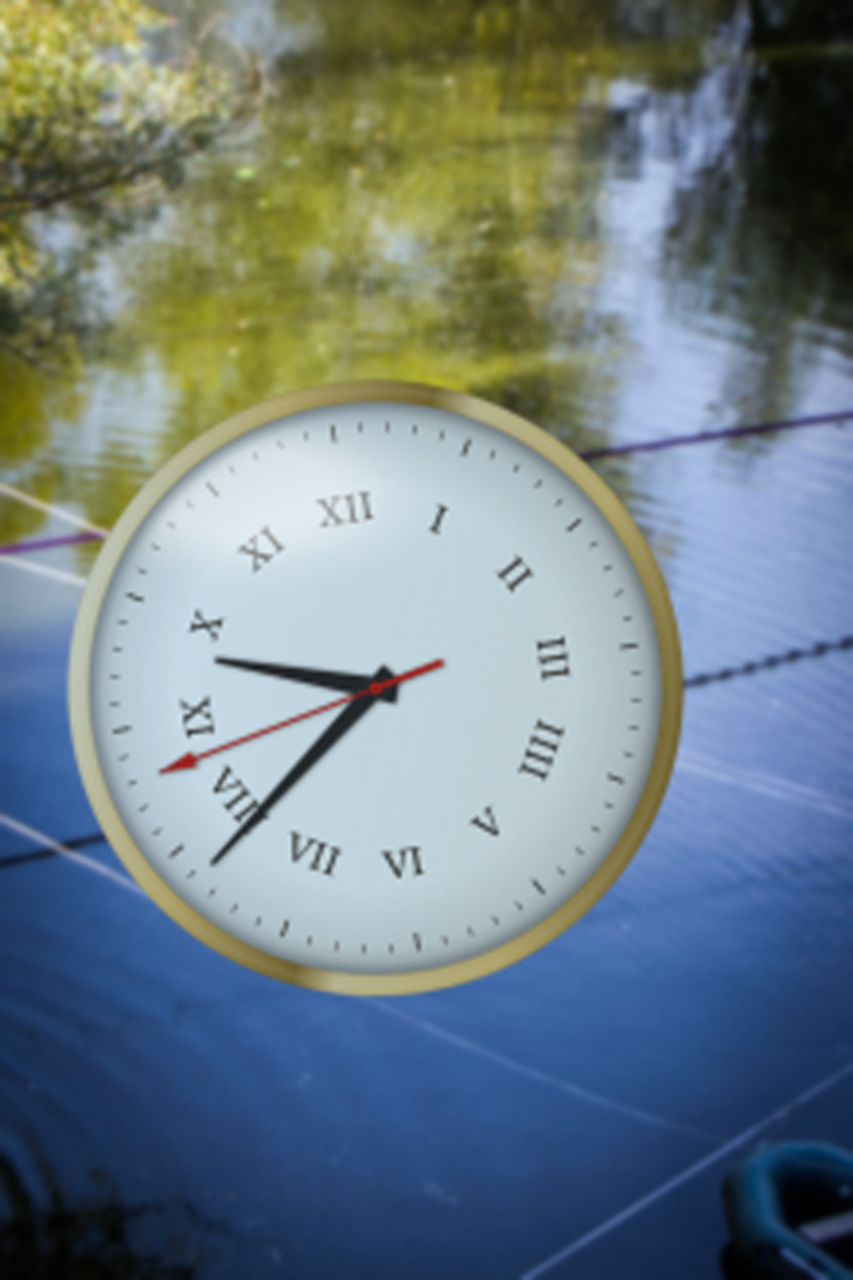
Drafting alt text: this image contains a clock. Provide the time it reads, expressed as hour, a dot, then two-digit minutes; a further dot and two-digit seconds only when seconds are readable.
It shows 9.38.43
